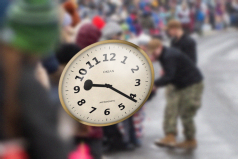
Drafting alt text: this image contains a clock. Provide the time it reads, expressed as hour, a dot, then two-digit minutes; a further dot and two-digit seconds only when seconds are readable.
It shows 9.21
